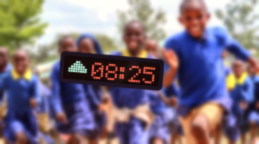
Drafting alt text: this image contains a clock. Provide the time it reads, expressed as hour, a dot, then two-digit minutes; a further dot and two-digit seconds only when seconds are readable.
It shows 8.25
